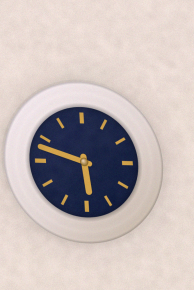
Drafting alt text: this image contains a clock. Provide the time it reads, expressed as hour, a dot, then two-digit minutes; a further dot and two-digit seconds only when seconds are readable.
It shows 5.48
